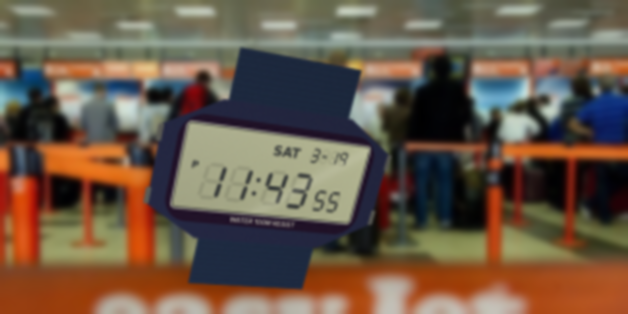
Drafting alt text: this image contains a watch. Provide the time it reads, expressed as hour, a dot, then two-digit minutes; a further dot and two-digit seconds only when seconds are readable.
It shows 11.43.55
